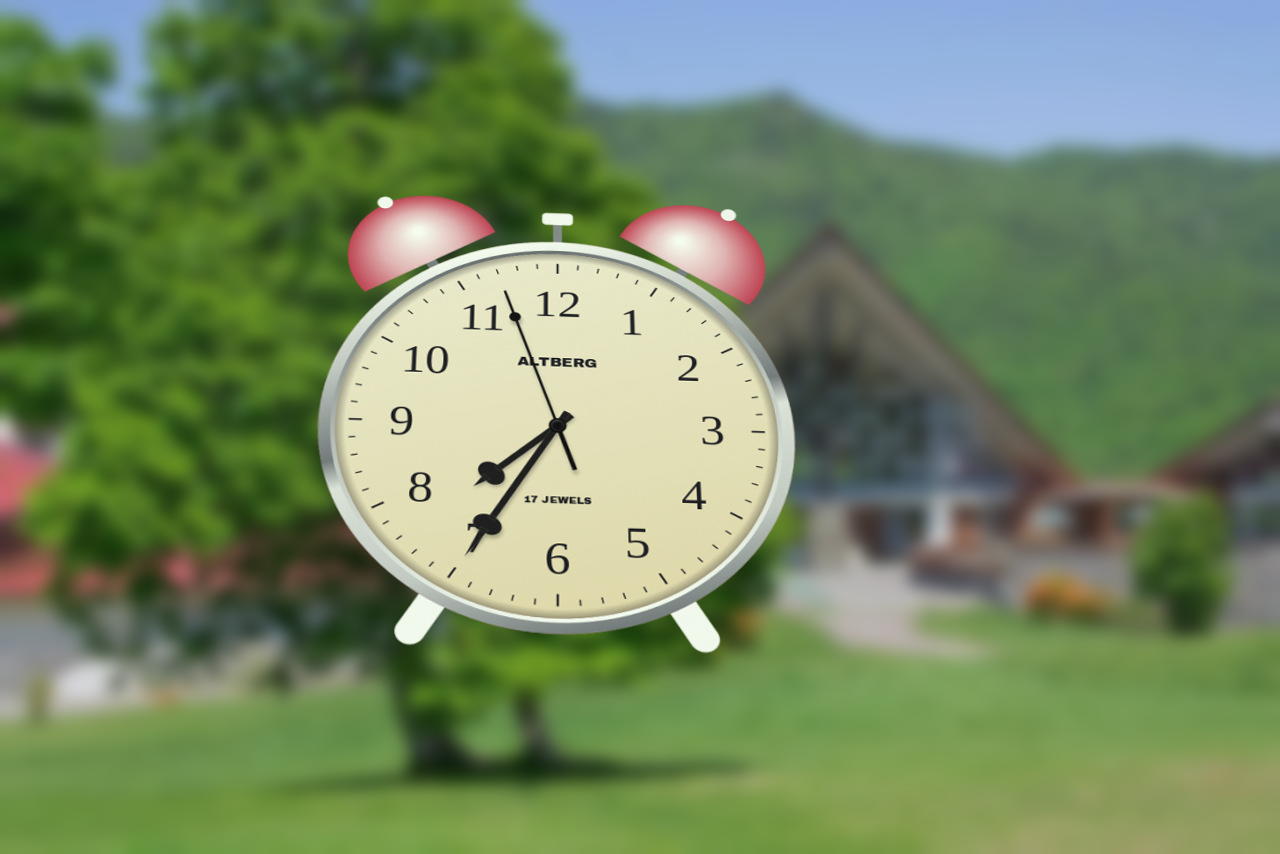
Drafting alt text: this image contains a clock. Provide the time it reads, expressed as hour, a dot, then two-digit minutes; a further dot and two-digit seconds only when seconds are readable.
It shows 7.34.57
